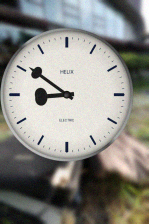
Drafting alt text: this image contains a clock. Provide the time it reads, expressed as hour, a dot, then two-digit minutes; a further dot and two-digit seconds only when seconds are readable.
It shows 8.51
